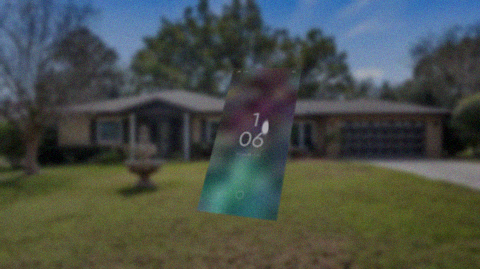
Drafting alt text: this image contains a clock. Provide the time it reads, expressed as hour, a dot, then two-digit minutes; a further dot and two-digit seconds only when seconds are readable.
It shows 1.06
